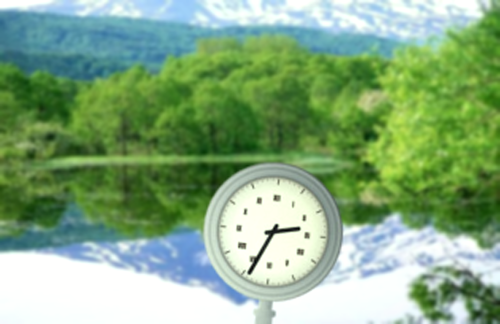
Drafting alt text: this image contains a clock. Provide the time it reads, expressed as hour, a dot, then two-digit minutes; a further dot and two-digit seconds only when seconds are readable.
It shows 2.34
